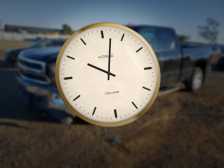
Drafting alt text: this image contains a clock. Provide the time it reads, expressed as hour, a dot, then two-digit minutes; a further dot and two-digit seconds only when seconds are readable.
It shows 10.02
